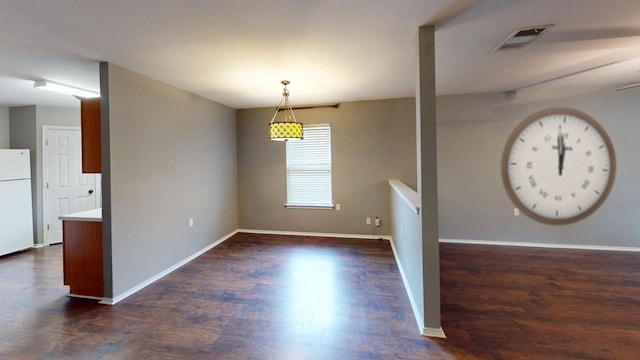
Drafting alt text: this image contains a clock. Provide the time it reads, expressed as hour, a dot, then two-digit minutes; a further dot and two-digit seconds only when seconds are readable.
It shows 11.59
